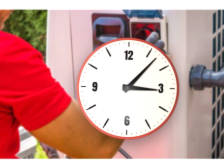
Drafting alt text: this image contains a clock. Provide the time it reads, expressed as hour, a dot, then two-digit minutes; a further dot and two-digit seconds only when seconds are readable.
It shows 3.07
